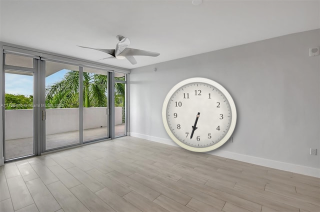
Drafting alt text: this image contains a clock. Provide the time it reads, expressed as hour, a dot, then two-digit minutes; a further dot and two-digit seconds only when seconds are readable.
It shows 6.33
